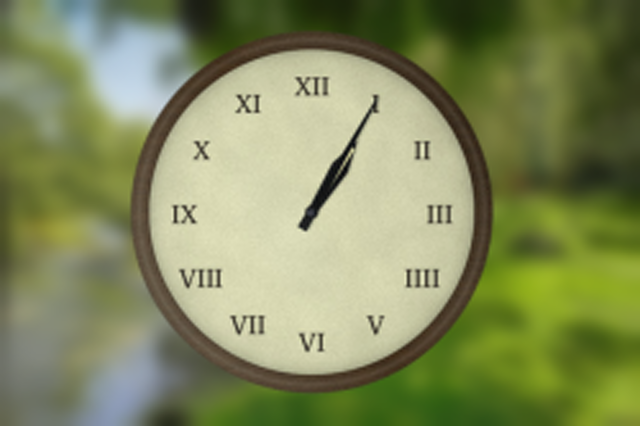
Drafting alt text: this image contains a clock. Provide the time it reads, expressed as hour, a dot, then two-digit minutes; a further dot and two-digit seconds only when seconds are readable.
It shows 1.05
